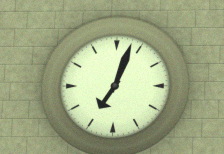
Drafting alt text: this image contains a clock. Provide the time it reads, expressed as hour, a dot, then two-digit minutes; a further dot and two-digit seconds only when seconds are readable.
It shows 7.03
